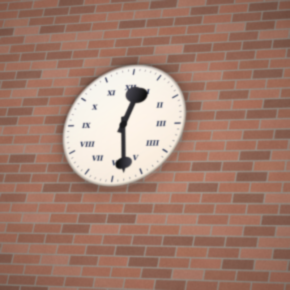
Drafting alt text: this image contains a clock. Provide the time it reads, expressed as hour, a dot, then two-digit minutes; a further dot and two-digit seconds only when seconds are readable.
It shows 12.28
